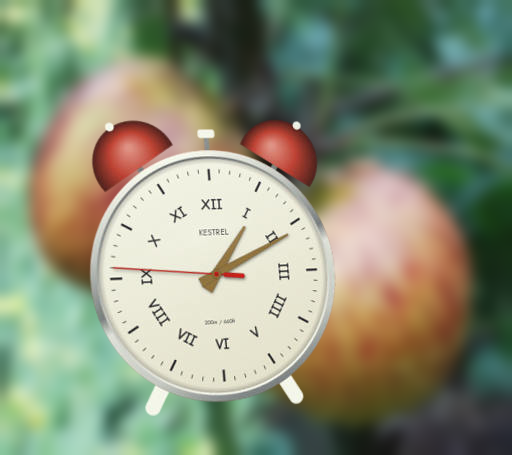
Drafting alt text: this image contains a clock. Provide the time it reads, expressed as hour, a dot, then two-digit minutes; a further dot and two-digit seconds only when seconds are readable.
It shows 1.10.46
